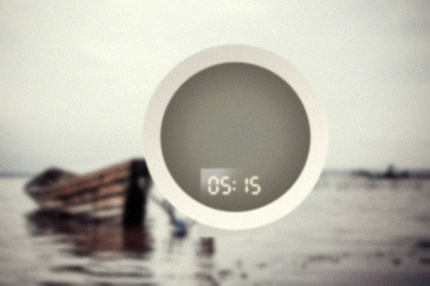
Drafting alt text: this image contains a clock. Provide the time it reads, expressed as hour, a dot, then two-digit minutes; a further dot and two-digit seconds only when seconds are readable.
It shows 5.15
